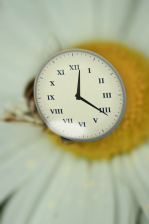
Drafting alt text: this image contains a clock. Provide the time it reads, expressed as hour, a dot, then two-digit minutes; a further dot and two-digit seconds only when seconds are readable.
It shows 12.21
